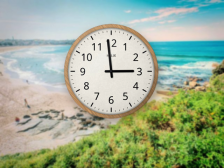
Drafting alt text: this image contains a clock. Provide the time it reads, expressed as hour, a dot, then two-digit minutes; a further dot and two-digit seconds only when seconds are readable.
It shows 2.59
